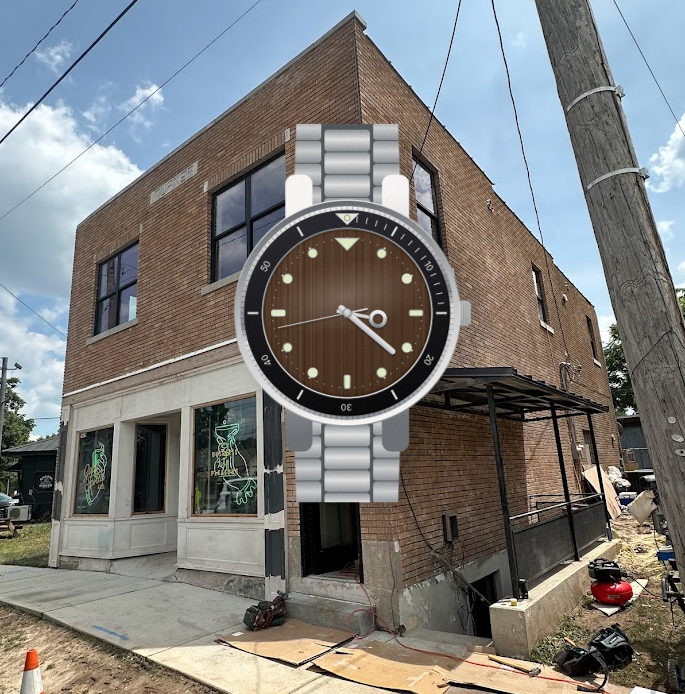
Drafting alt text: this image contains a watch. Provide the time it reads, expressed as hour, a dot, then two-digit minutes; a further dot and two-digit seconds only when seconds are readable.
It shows 3.21.43
